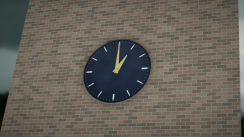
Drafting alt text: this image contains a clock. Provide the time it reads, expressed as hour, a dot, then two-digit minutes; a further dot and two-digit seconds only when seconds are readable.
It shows 1.00
